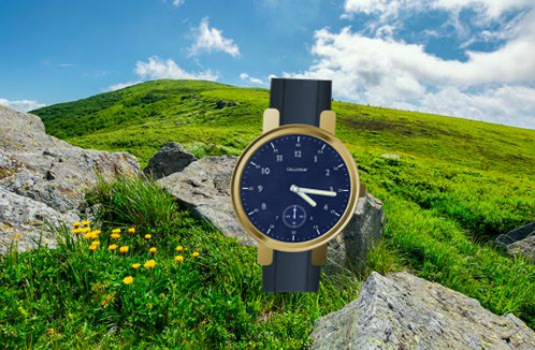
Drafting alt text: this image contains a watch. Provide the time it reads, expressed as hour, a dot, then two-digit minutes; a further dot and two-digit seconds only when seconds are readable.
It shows 4.16
